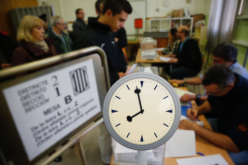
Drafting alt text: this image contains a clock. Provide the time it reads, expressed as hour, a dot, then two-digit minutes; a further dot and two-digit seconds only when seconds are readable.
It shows 7.58
